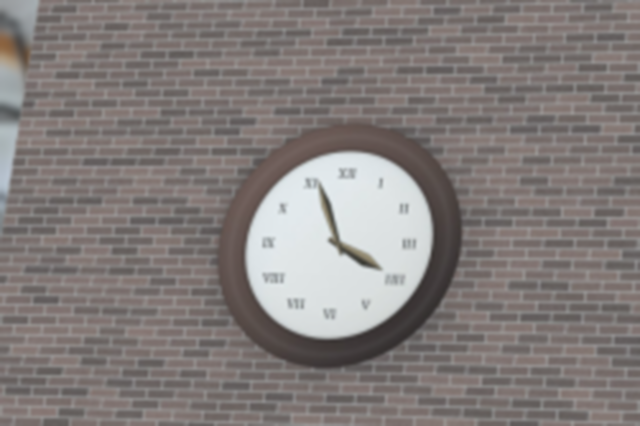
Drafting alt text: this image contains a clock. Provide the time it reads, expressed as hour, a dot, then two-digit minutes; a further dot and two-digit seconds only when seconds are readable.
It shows 3.56
